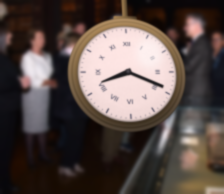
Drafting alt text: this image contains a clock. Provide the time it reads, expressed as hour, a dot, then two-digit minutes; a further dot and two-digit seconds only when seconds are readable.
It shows 8.19
